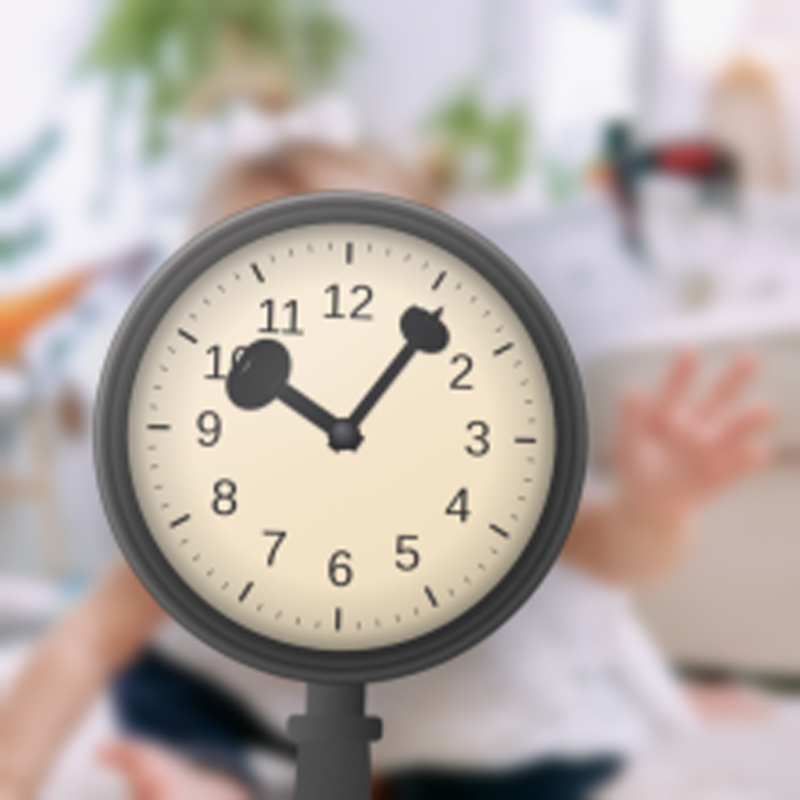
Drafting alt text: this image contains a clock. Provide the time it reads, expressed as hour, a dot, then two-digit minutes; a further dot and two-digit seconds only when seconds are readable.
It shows 10.06
